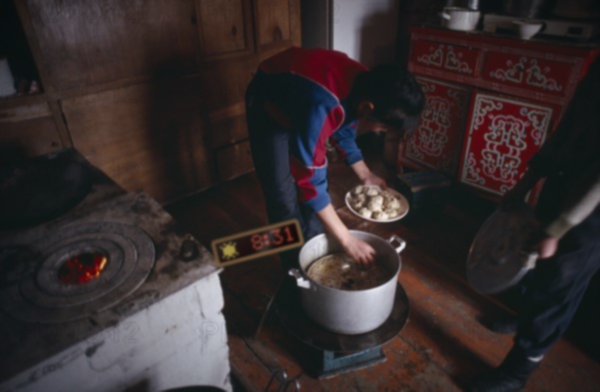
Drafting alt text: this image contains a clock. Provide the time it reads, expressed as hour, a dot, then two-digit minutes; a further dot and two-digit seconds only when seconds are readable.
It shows 8.31
